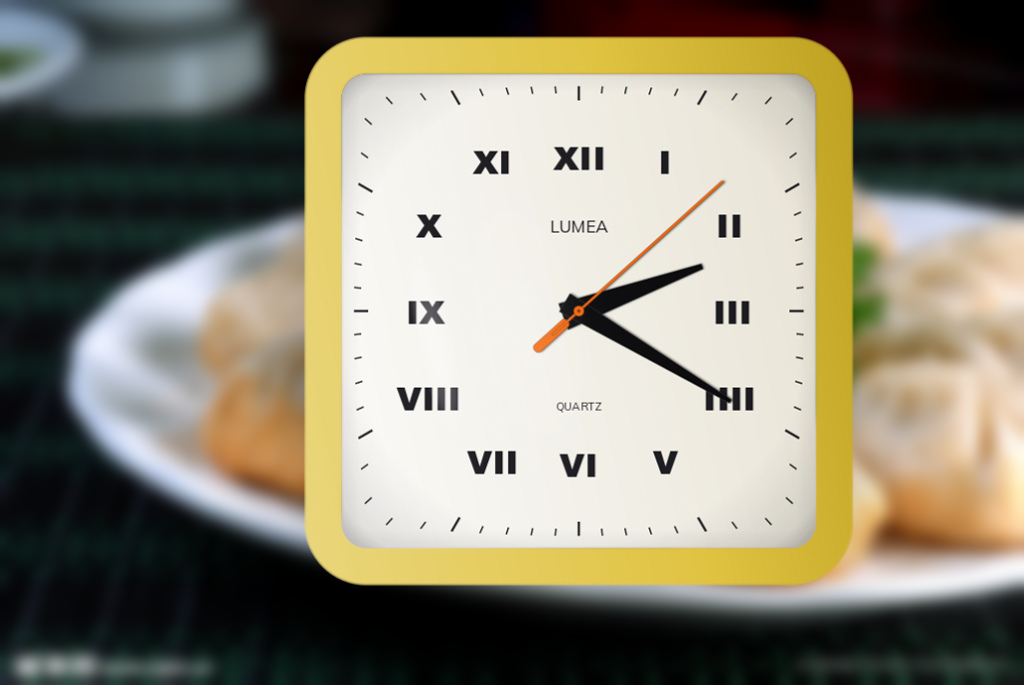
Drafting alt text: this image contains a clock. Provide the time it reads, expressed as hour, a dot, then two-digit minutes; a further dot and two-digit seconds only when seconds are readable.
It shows 2.20.08
